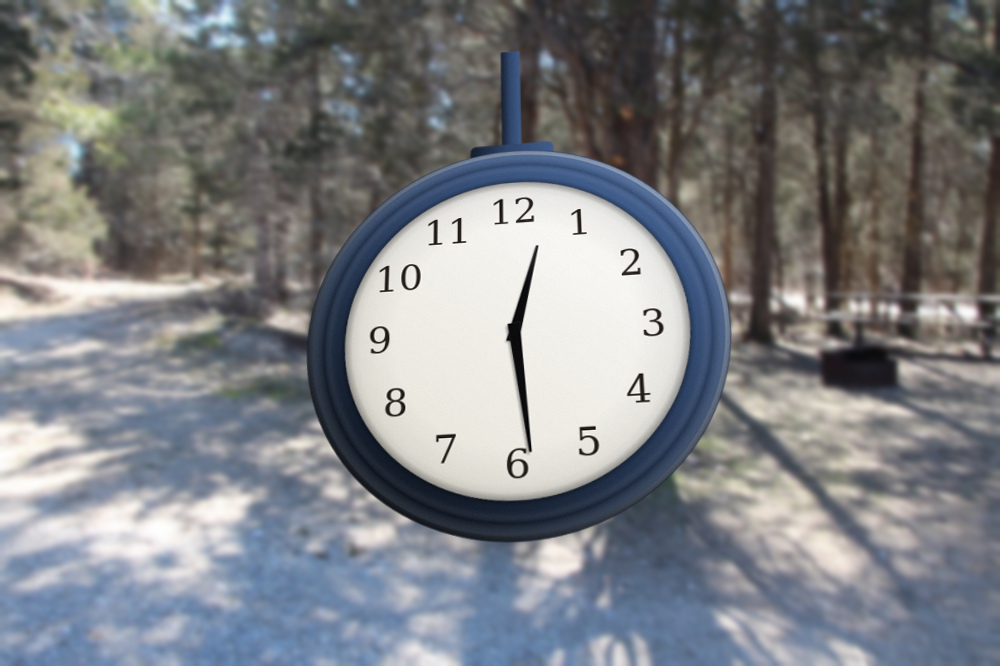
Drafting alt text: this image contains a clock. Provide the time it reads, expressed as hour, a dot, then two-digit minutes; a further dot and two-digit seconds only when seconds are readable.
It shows 12.29
